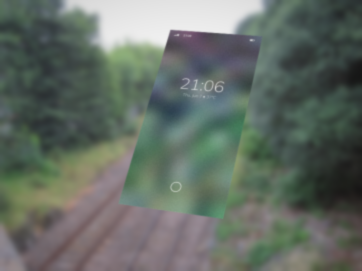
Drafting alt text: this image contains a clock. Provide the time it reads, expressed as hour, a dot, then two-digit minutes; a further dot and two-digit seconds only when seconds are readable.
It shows 21.06
